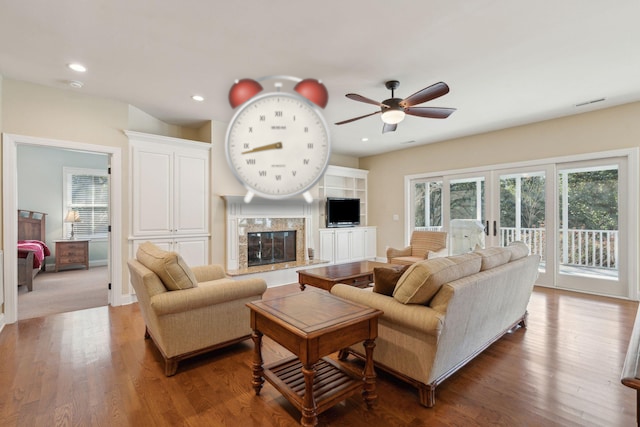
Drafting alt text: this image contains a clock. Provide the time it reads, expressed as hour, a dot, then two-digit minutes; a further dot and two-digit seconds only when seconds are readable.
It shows 8.43
